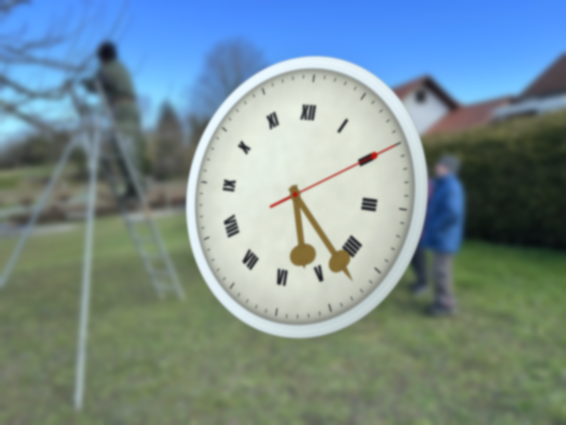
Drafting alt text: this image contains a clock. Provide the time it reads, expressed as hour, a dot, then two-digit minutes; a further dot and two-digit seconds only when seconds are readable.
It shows 5.22.10
